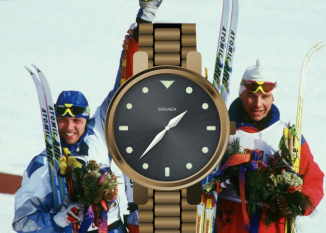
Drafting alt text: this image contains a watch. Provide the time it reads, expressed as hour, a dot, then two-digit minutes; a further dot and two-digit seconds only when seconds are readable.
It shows 1.37
